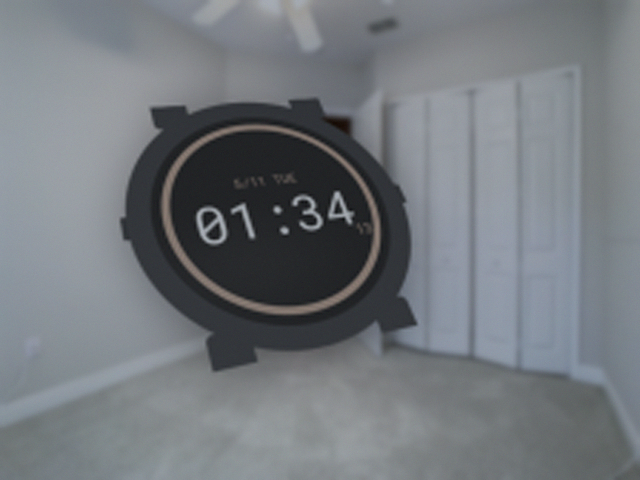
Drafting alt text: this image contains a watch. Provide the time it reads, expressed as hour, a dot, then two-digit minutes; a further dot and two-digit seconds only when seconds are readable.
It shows 1.34
